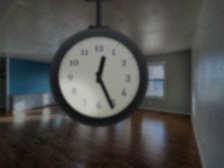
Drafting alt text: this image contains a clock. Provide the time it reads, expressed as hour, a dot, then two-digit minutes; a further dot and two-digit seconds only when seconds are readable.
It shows 12.26
